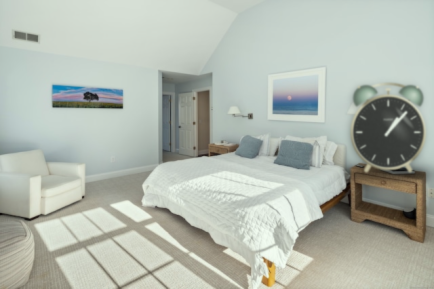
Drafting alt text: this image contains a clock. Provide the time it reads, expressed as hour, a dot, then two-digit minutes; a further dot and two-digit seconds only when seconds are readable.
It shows 1.07
